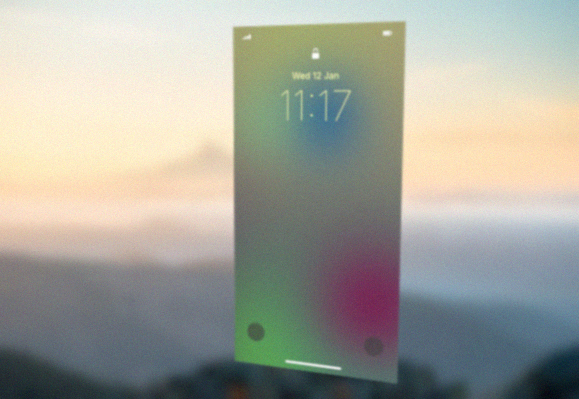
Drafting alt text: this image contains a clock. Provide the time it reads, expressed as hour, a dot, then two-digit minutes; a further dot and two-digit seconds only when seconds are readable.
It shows 11.17
